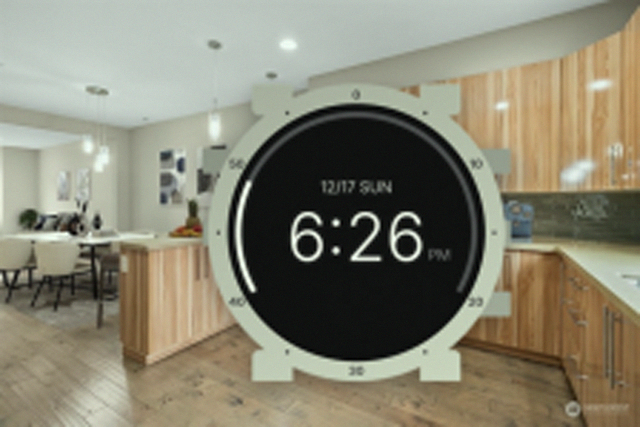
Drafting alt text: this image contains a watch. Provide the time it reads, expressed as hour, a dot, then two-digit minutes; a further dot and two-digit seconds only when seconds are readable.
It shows 6.26
